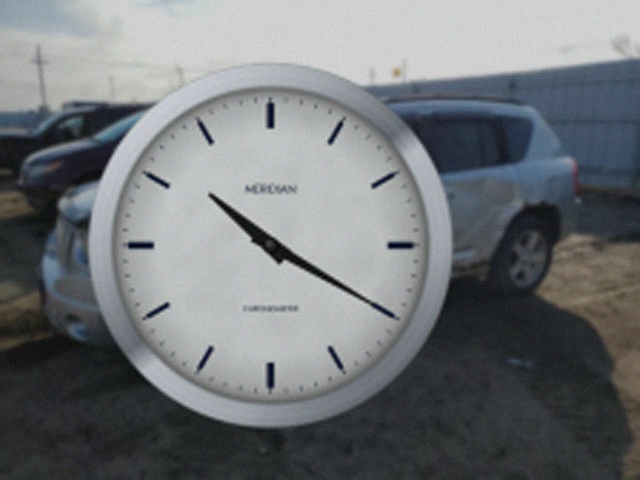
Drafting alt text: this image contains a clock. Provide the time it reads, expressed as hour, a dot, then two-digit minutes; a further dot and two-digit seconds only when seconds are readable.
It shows 10.20
